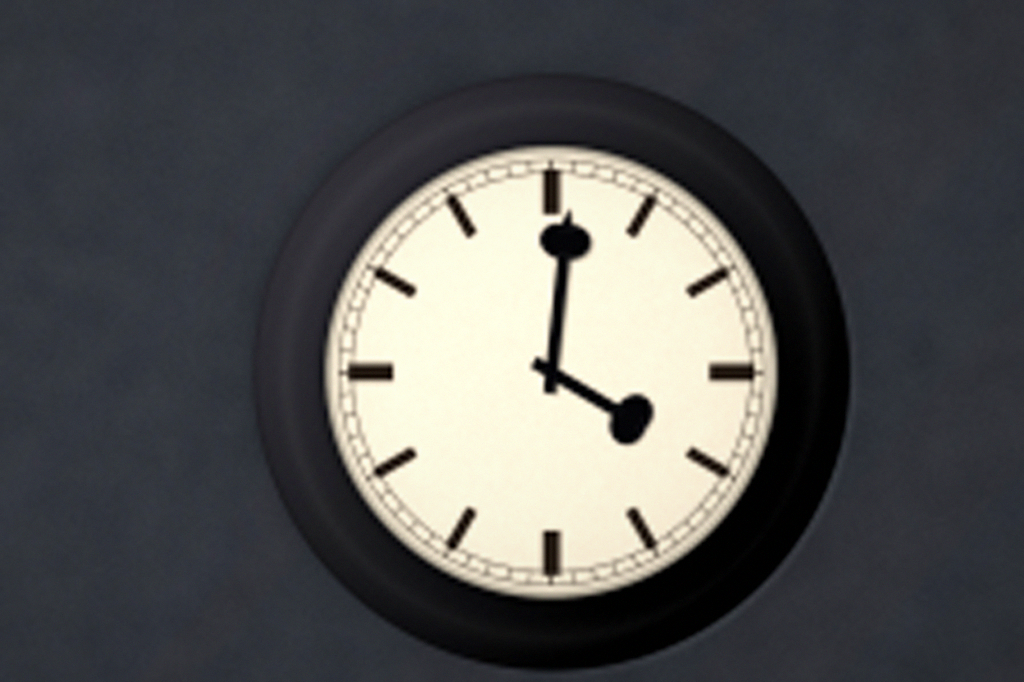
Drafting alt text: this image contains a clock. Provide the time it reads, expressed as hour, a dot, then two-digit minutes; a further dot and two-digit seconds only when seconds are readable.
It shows 4.01
